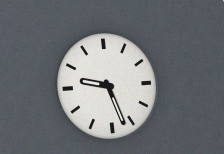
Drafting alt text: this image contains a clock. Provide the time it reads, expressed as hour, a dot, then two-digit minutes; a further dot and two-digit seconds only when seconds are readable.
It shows 9.27
